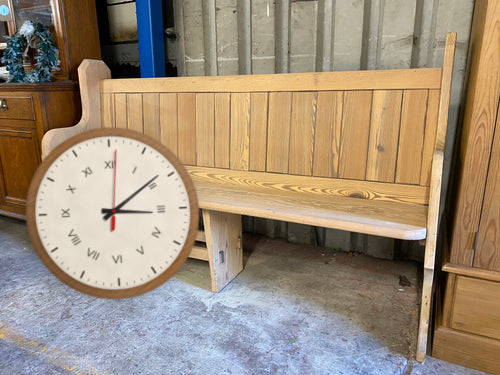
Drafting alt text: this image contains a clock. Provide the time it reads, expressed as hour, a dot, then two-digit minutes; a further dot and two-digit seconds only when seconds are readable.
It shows 3.09.01
